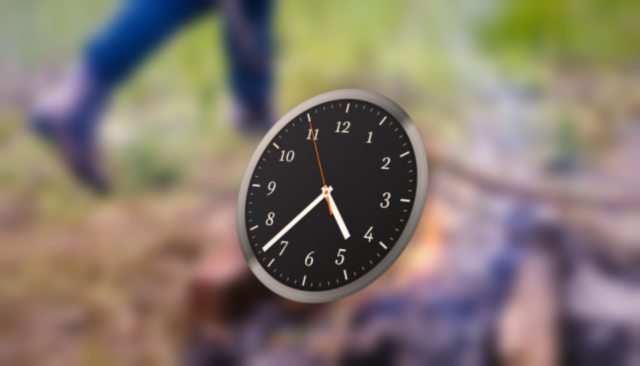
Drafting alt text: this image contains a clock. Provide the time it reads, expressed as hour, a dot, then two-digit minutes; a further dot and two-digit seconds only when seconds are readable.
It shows 4.36.55
